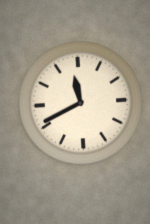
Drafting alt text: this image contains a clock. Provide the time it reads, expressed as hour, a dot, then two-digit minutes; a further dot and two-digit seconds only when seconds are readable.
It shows 11.41
